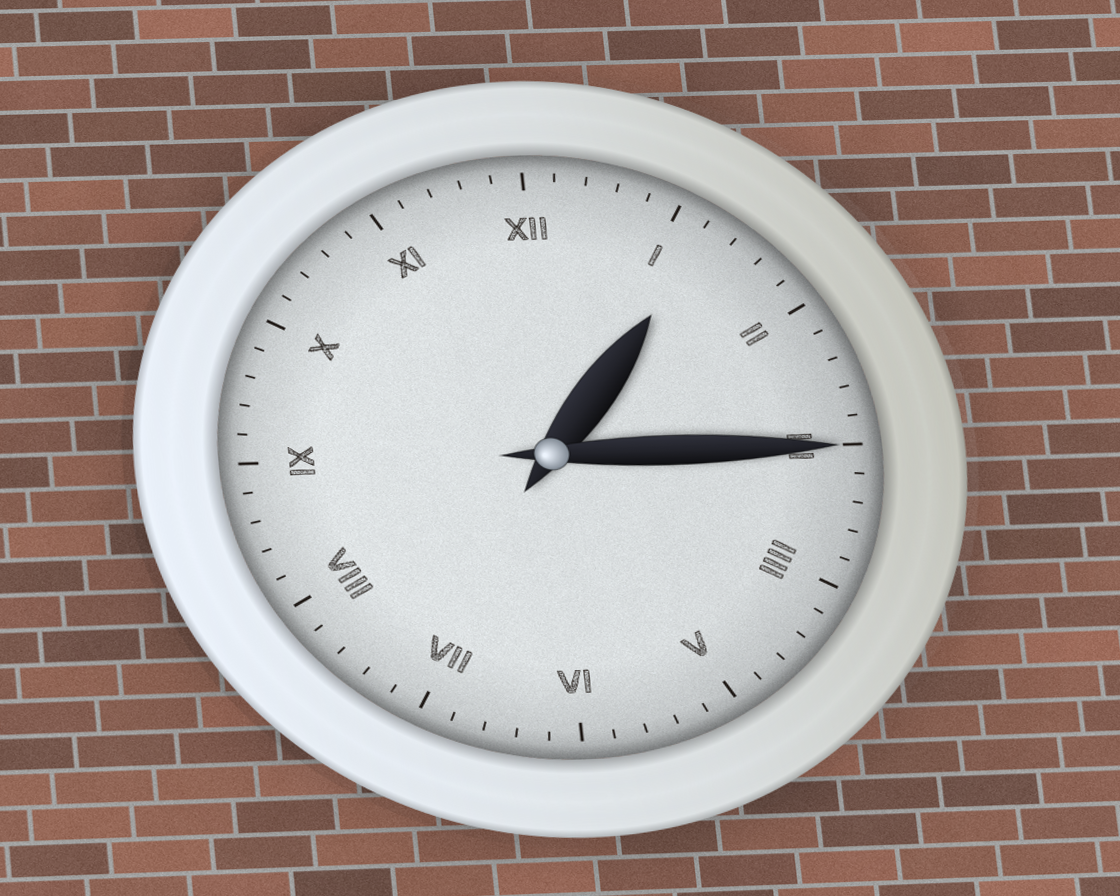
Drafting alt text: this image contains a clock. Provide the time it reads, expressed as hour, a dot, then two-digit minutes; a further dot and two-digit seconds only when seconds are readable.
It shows 1.15
